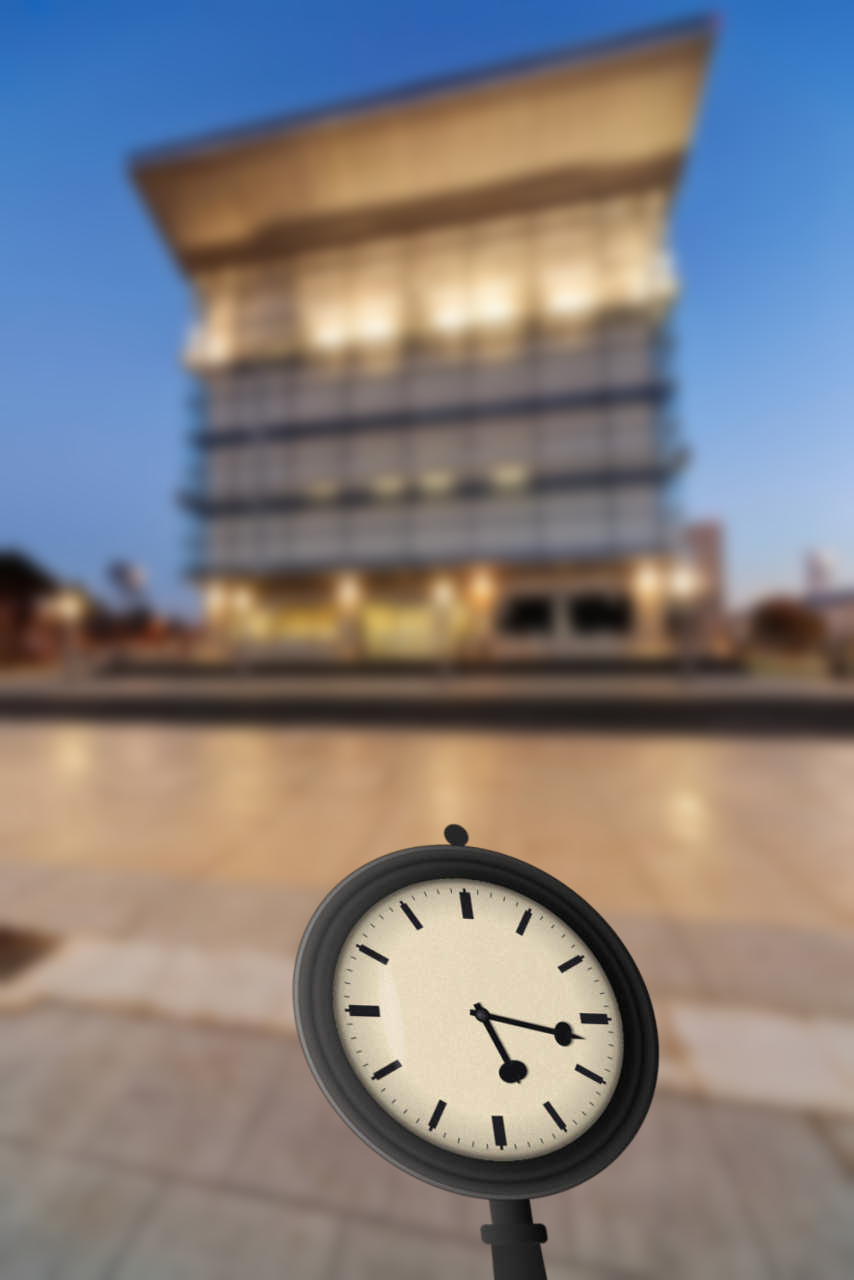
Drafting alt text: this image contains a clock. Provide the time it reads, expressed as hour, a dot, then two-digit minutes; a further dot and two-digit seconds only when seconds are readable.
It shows 5.17
